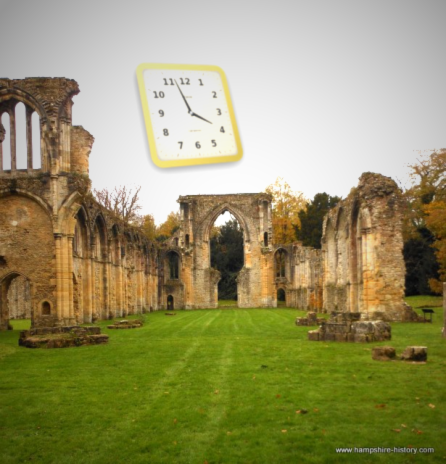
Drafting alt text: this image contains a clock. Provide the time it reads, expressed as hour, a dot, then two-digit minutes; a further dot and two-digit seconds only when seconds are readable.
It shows 3.57
